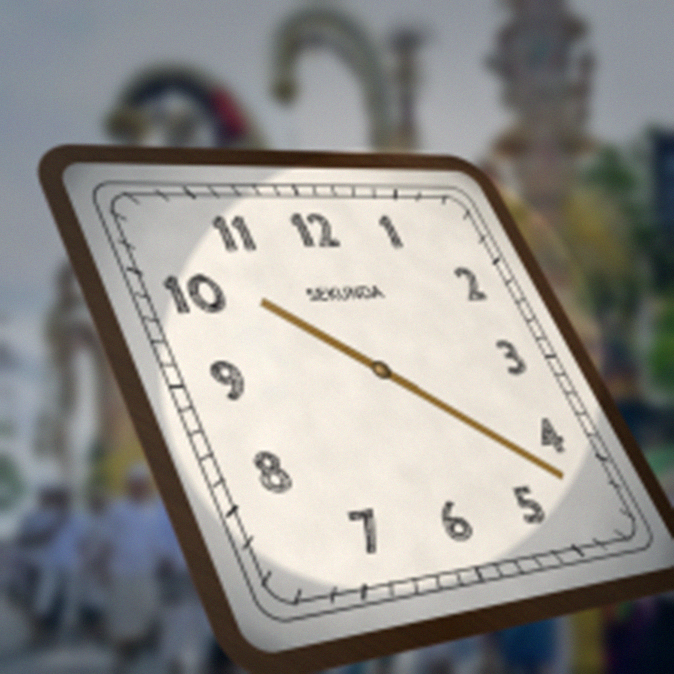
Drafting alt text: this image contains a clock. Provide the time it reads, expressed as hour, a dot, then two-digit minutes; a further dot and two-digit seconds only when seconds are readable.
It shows 10.22
